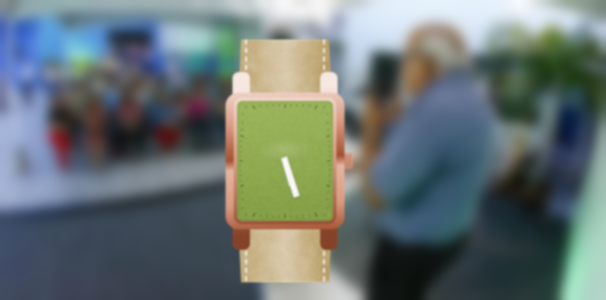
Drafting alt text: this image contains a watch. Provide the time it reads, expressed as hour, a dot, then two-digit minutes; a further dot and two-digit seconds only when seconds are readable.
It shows 5.27
